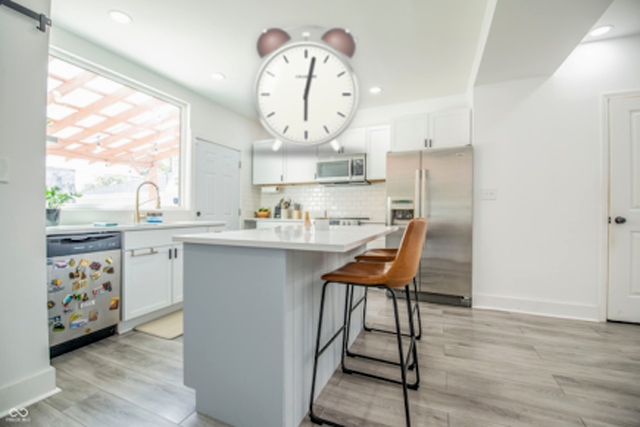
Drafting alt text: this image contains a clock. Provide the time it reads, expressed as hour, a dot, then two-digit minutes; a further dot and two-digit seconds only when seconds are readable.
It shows 6.02
